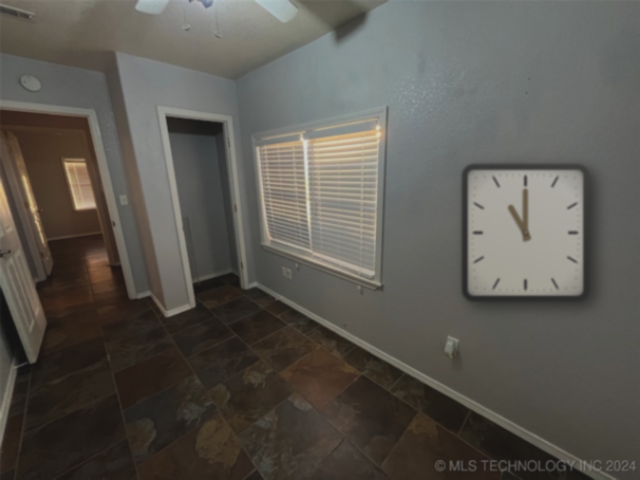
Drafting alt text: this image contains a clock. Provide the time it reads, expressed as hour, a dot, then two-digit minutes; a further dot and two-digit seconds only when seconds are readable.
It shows 11.00
